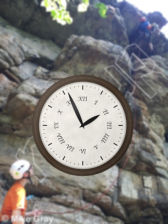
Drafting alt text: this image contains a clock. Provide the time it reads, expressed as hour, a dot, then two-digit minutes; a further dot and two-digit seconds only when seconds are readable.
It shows 1.56
